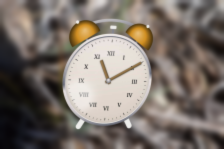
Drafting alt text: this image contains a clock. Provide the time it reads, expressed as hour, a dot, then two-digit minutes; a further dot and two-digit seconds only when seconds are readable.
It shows 11.10
